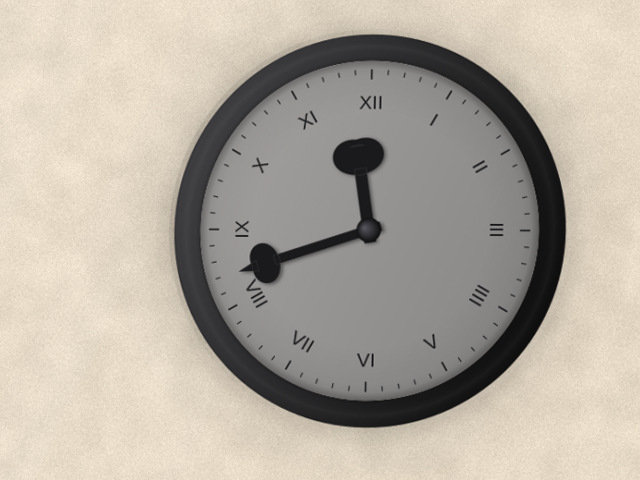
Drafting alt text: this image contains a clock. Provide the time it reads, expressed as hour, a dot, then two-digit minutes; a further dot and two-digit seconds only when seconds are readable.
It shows 11.42
